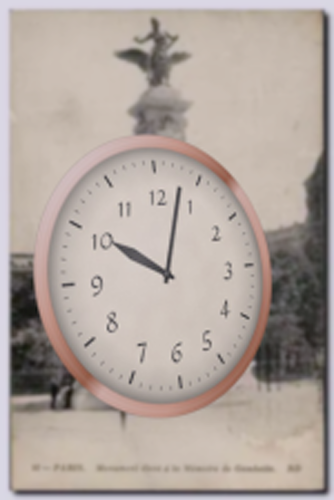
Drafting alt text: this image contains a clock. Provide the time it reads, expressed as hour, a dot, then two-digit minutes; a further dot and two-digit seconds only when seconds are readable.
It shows 10.03
